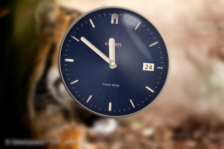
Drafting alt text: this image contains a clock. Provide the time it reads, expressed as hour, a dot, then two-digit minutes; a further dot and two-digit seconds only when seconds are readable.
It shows 11.51
